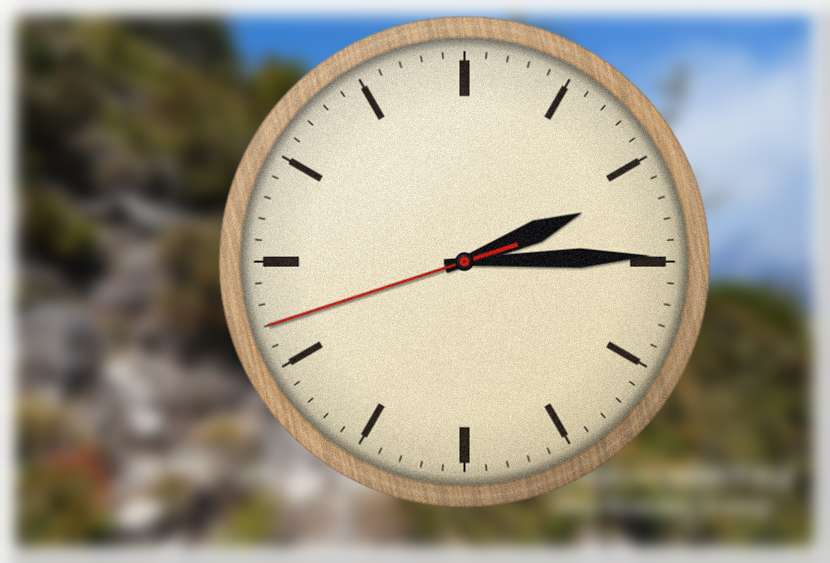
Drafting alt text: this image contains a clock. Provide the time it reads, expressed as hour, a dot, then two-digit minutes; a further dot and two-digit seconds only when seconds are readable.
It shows 2.14.42
